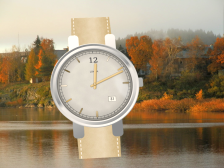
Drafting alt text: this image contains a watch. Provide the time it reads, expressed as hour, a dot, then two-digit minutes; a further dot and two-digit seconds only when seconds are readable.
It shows 12.11
